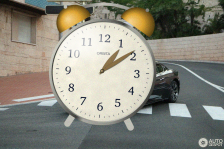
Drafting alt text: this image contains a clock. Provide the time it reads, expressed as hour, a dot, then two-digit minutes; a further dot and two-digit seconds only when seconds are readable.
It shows 1.09
